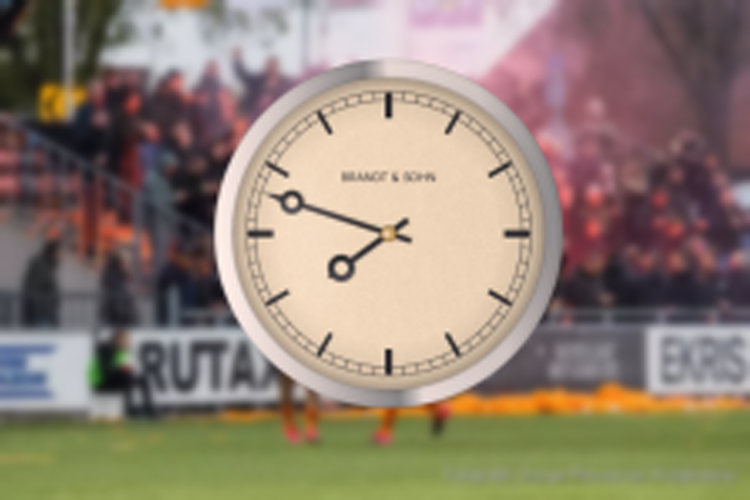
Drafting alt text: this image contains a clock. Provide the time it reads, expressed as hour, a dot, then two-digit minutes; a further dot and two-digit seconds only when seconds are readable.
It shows 7.48
